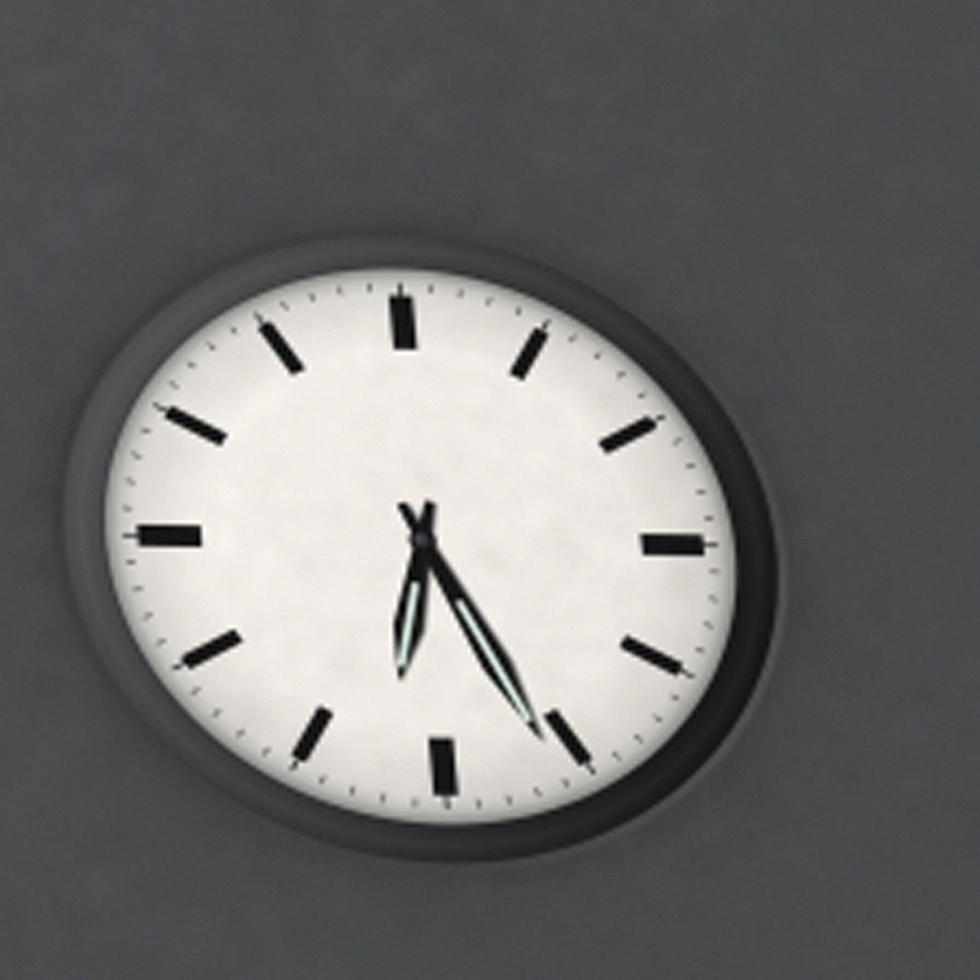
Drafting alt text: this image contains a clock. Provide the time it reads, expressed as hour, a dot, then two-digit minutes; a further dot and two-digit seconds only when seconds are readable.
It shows 6.26
